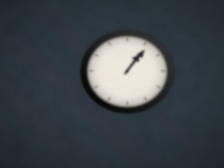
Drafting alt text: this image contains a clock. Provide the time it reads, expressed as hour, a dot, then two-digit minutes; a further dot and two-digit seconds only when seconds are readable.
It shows 1.06
